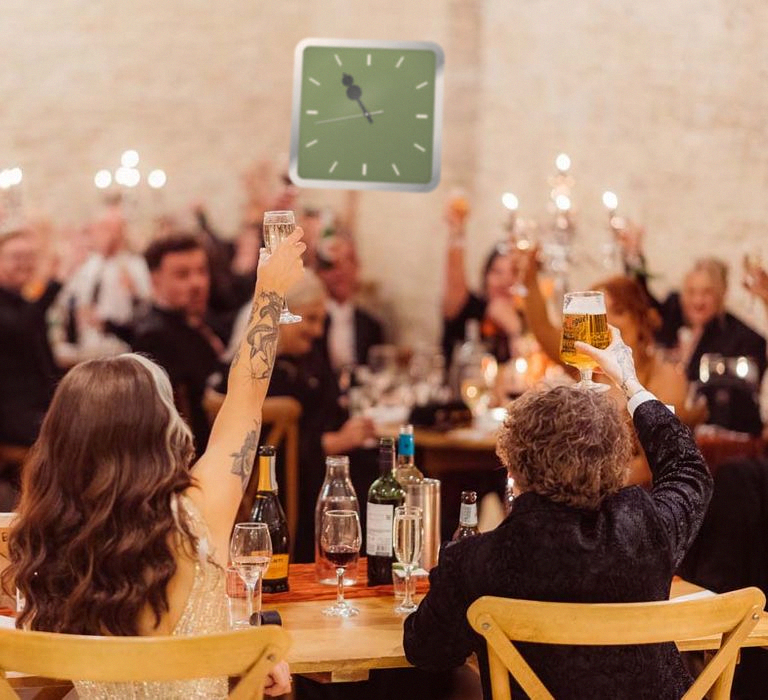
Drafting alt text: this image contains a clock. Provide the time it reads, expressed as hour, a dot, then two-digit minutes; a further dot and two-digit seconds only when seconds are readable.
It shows 10.54.43
